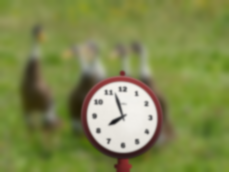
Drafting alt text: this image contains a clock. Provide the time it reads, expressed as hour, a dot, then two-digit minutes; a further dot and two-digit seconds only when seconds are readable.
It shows 7.57
